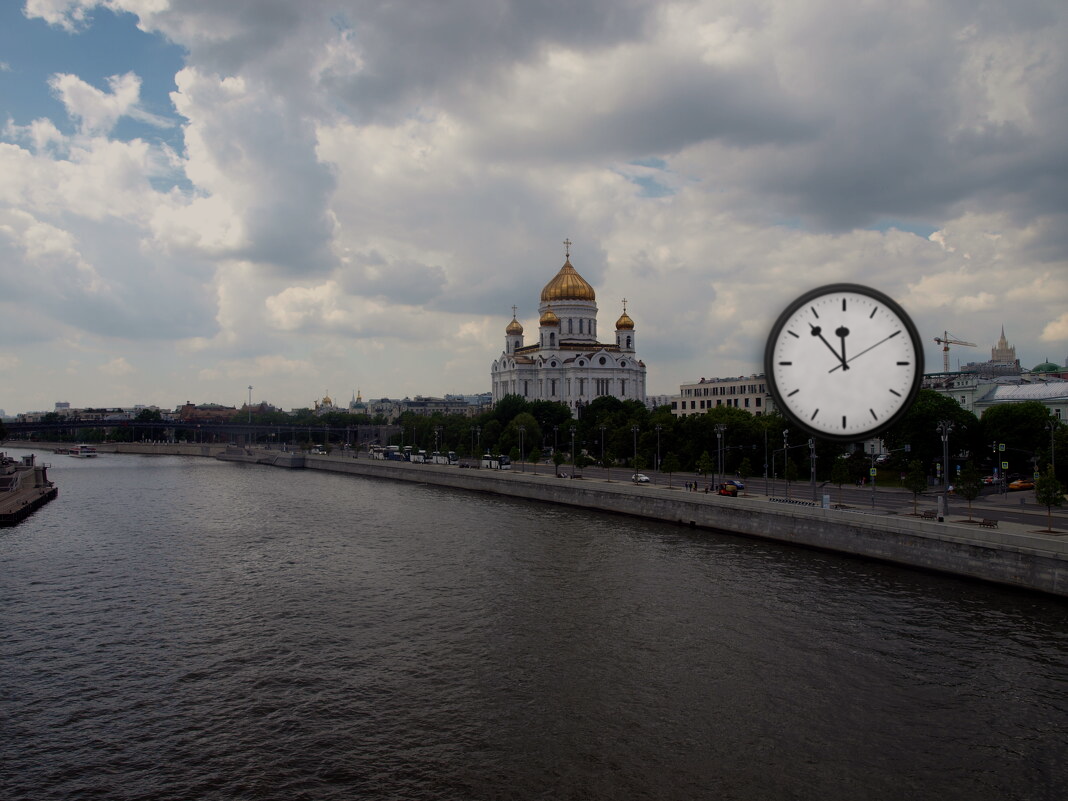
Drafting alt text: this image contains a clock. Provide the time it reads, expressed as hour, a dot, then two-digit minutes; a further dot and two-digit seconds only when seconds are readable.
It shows 11.53.10
